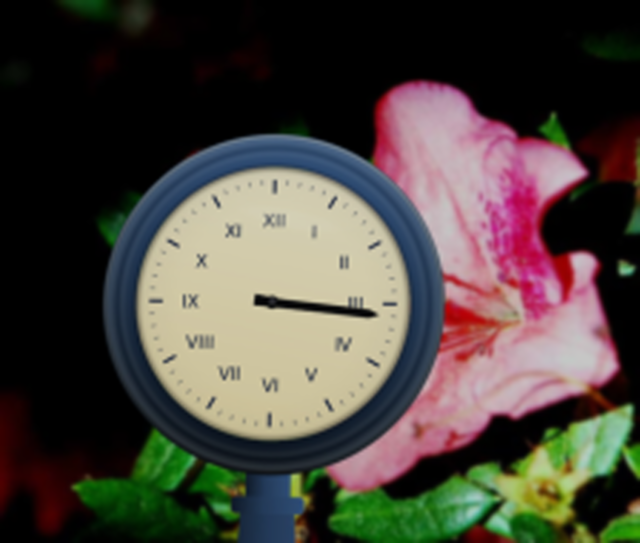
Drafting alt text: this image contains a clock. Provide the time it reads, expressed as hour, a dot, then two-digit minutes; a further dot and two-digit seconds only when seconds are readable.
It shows 3.16
